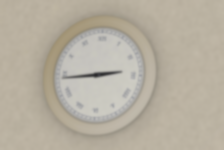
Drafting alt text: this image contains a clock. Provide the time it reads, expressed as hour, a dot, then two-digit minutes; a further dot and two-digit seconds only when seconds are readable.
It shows 2.44
